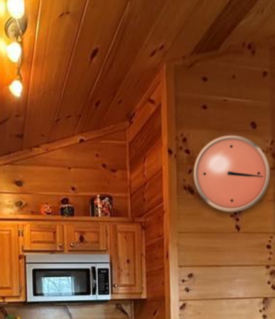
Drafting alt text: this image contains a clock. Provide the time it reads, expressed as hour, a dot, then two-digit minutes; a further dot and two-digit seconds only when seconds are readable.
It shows 3.16
